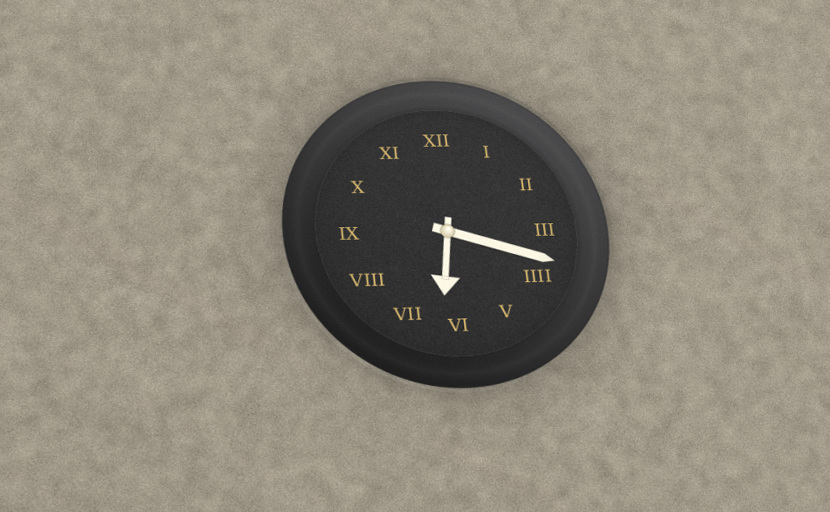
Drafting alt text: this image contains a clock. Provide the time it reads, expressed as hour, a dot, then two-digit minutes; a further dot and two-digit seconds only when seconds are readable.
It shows 6.18
